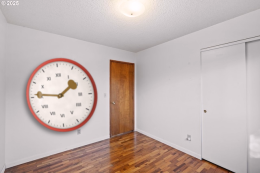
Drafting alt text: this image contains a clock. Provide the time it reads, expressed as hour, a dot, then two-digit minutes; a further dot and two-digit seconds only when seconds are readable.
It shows 1.46
